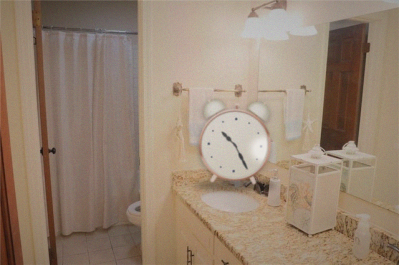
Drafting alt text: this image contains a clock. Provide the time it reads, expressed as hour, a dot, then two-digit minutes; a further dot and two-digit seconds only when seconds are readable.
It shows 10.25
